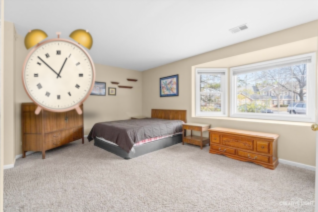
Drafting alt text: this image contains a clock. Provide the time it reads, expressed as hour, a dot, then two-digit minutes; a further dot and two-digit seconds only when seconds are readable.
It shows 12.52
